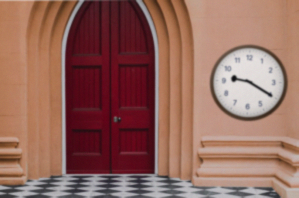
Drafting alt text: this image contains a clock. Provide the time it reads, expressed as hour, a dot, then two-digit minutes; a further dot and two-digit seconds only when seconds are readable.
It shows 9.20
